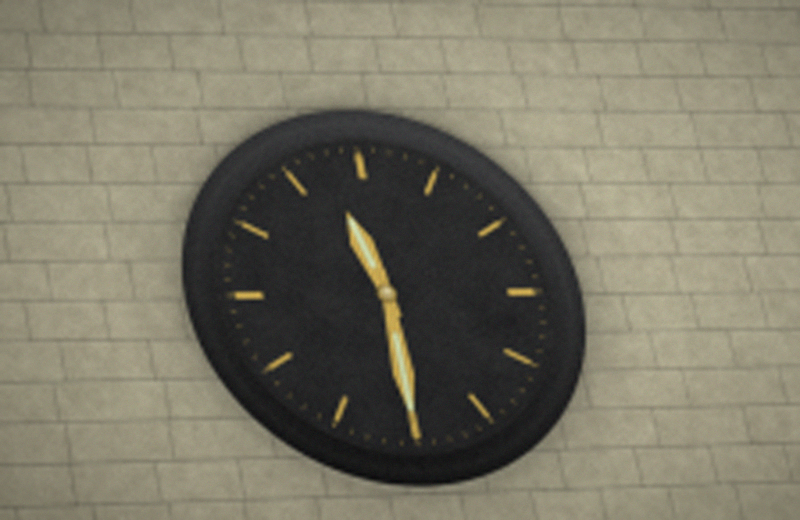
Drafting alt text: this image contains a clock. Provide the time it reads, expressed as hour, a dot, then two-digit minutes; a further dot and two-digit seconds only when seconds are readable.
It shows 11.30
